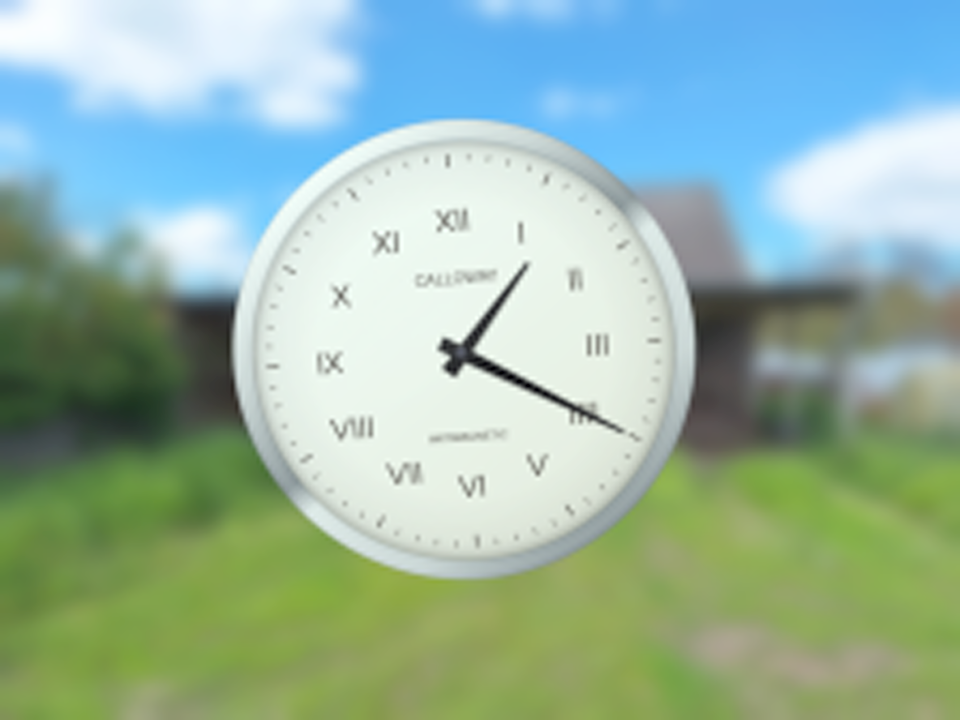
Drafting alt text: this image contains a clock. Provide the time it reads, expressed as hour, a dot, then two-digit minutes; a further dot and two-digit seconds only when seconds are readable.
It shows 1.20
